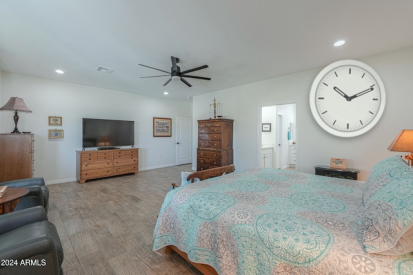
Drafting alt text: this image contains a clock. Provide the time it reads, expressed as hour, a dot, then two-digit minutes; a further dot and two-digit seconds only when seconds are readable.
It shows 10.11
